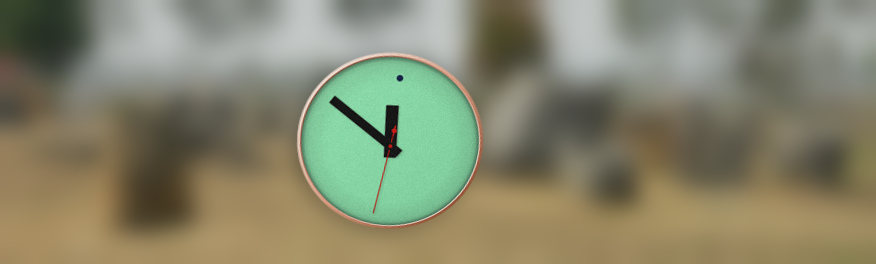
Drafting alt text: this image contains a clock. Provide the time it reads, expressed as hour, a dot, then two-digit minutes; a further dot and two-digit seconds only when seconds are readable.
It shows 11.50.31
